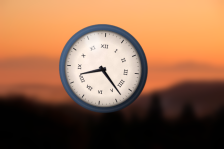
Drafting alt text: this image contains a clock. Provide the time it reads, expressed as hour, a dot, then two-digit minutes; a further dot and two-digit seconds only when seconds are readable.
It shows 8.23
